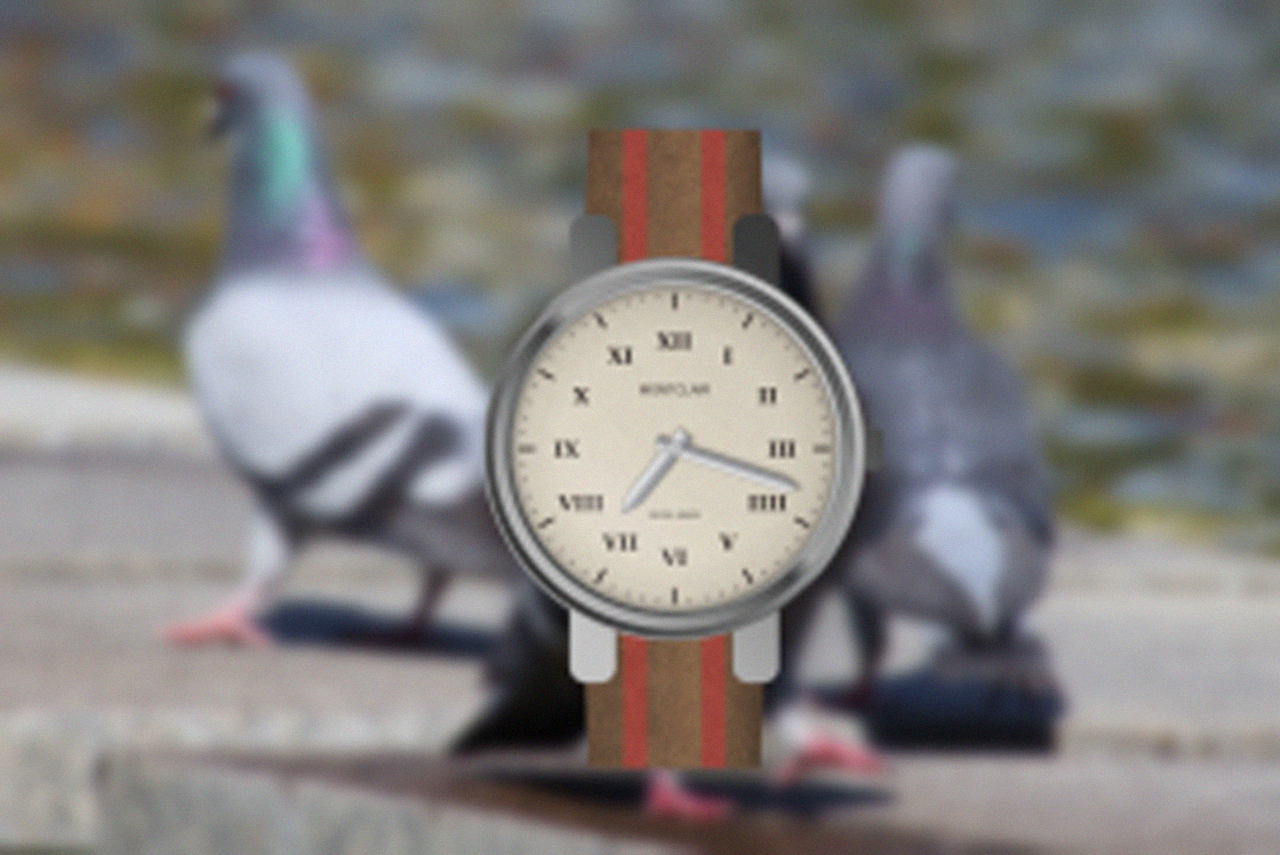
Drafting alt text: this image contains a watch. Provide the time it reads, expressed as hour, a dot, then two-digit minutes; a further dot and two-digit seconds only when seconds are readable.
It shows 7.18
